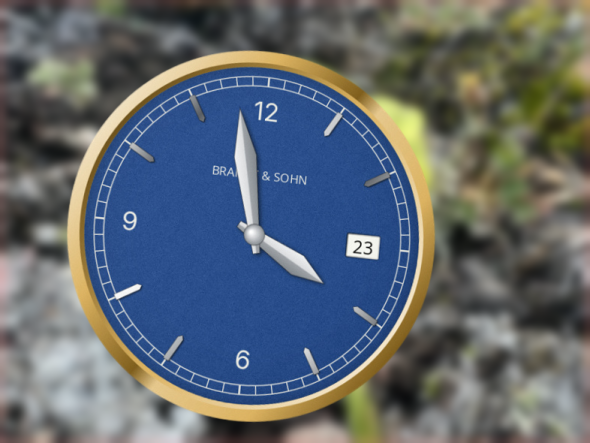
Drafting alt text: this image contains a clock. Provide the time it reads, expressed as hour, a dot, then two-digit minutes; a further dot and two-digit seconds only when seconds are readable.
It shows 3.58
